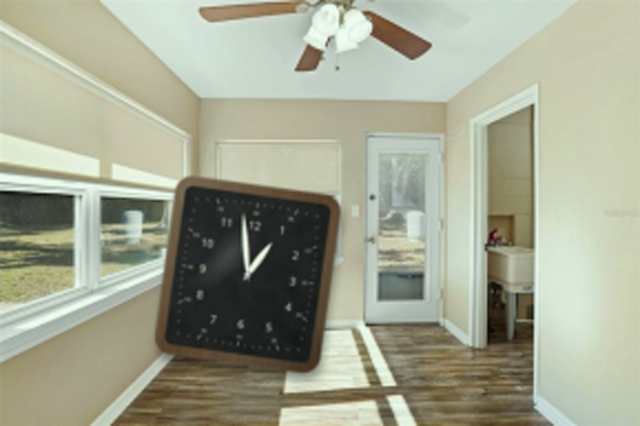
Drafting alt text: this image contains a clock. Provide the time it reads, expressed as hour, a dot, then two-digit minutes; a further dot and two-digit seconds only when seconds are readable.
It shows 12.58
